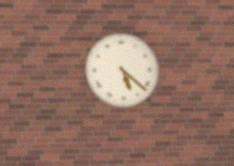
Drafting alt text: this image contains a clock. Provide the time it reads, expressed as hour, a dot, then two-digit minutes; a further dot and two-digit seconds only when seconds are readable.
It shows 5.22
